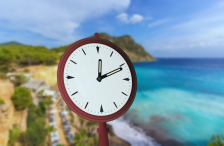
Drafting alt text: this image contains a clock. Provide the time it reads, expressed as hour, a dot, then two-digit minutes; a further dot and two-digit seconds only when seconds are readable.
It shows 12.11
